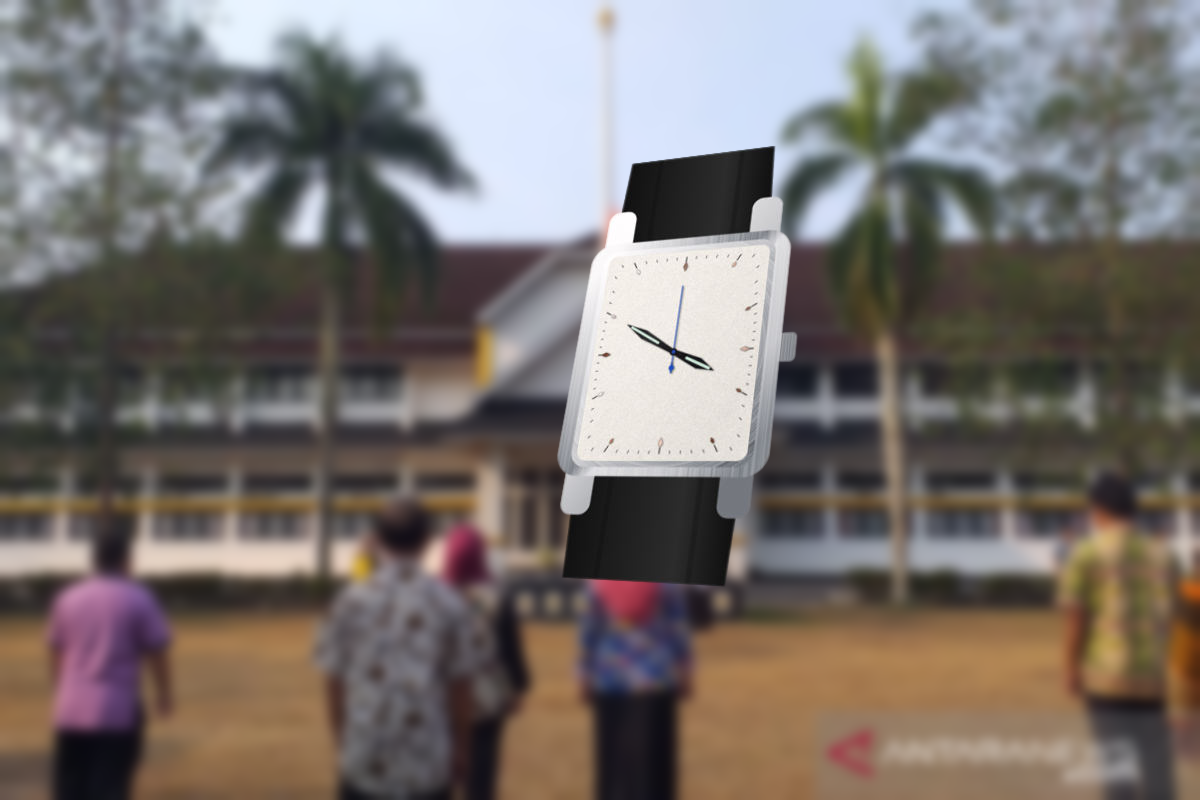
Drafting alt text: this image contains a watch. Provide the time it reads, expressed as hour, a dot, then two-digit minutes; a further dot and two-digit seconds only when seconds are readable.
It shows 3.50.00
